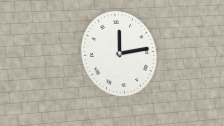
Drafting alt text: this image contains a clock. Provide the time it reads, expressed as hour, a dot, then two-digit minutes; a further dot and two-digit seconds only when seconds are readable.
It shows 12.14
